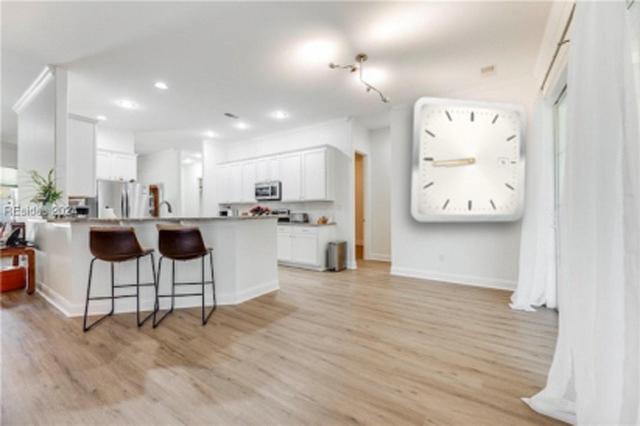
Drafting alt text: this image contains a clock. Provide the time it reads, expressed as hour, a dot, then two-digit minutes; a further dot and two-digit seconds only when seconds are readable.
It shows 8.44
